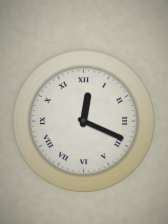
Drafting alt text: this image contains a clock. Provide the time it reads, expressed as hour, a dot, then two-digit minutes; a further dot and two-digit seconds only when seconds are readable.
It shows 12.19
